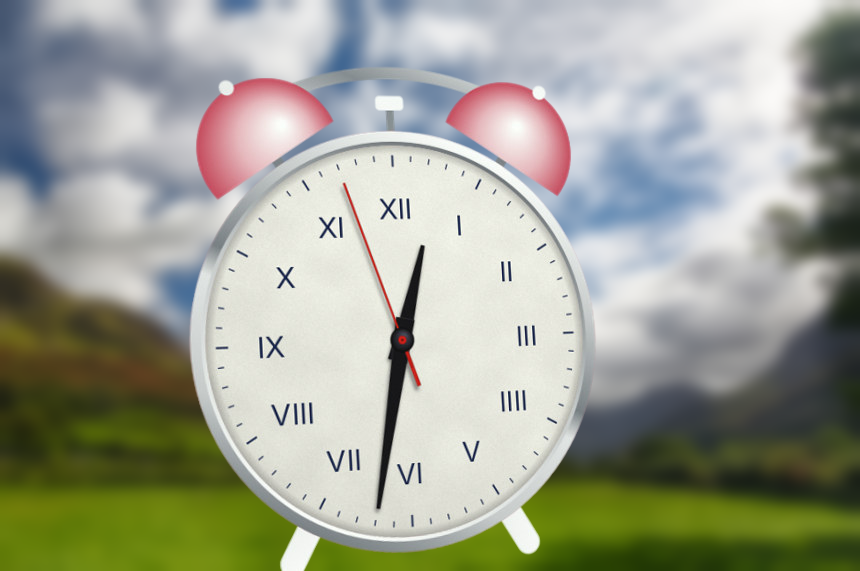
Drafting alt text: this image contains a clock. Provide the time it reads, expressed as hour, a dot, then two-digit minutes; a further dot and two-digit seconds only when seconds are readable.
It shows 12.31.57
